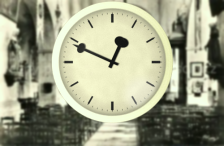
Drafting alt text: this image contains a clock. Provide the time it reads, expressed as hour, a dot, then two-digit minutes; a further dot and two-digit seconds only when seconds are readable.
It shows 12.49
